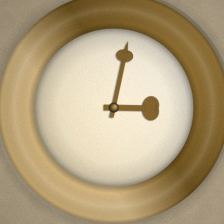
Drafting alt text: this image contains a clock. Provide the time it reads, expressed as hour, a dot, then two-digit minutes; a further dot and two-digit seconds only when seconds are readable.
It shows 3.02
